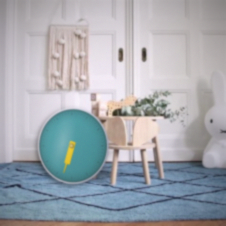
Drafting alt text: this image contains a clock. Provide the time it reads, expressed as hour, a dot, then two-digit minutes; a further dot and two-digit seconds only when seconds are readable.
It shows 6.33
